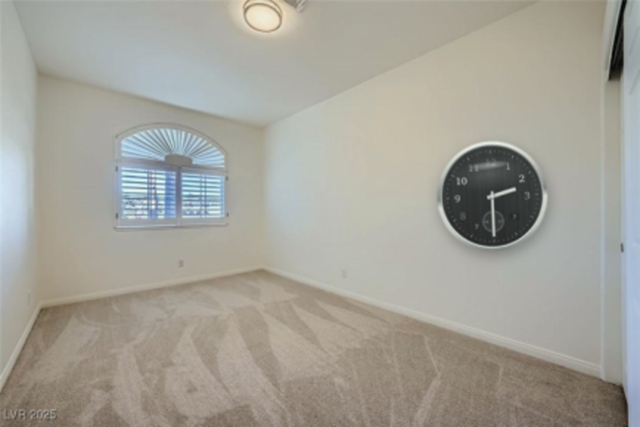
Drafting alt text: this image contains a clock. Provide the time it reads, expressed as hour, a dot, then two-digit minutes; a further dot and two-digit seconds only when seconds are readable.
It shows 2.30
